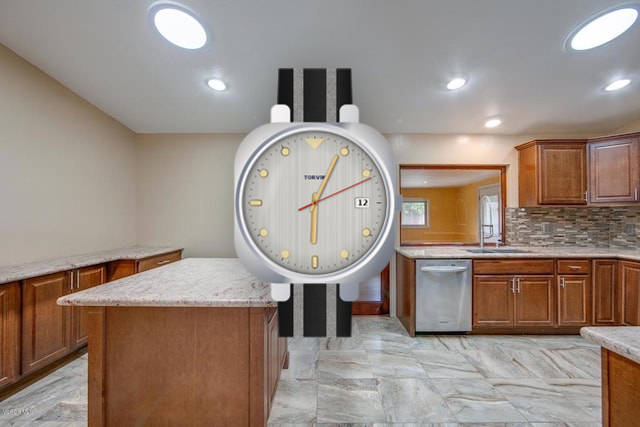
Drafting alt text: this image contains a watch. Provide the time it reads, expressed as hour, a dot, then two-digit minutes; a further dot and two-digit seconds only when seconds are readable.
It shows 6.04.11
